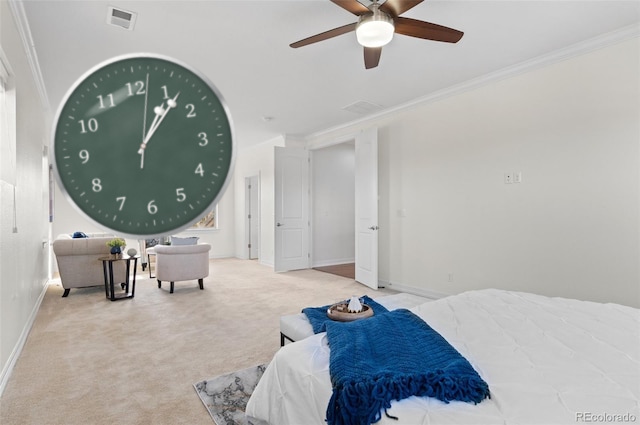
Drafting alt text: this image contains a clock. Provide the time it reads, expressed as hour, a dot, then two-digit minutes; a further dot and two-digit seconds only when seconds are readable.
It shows 1.07.02
